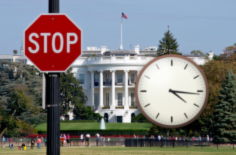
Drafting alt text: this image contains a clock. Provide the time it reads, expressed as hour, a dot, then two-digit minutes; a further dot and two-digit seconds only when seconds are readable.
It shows 4.16
